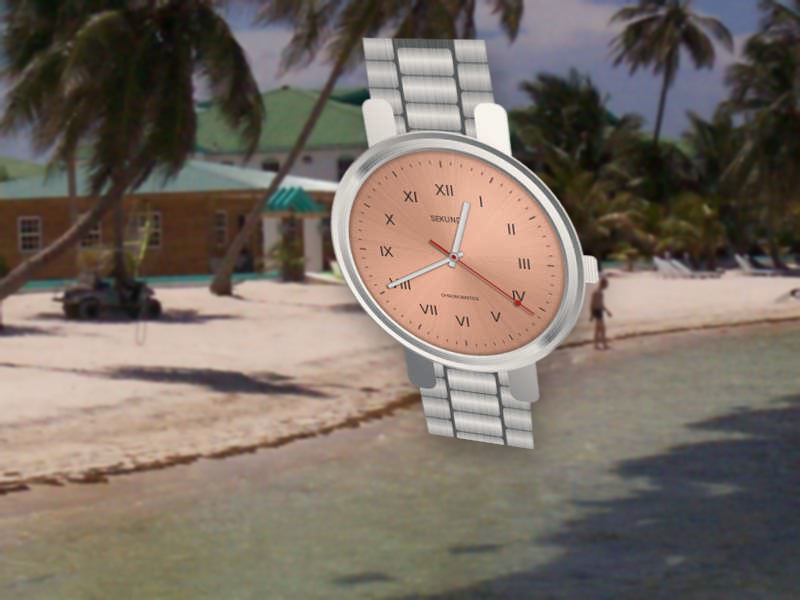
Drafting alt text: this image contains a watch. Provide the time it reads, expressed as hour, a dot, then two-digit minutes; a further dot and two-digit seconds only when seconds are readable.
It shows 12.40.21
